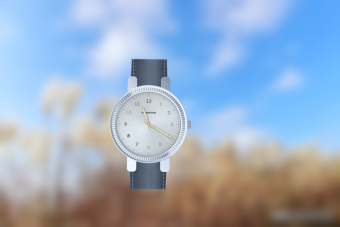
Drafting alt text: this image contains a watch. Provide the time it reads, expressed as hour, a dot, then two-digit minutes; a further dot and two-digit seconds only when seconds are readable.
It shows 11.20
